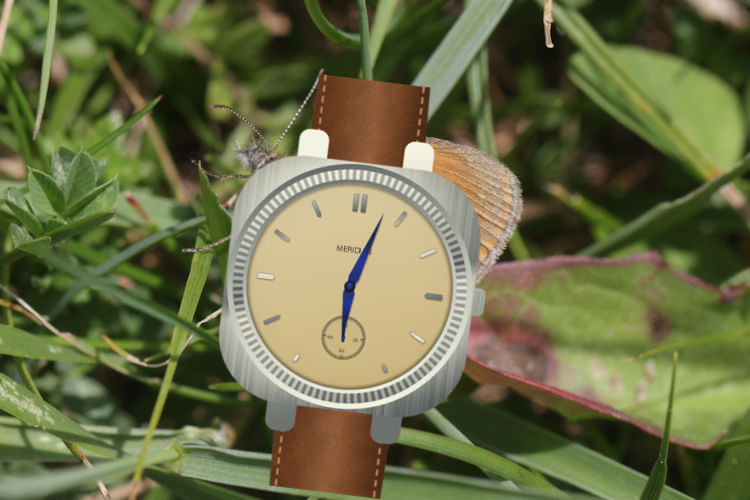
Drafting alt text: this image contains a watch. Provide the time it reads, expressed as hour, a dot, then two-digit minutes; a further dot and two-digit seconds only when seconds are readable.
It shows 6.03
